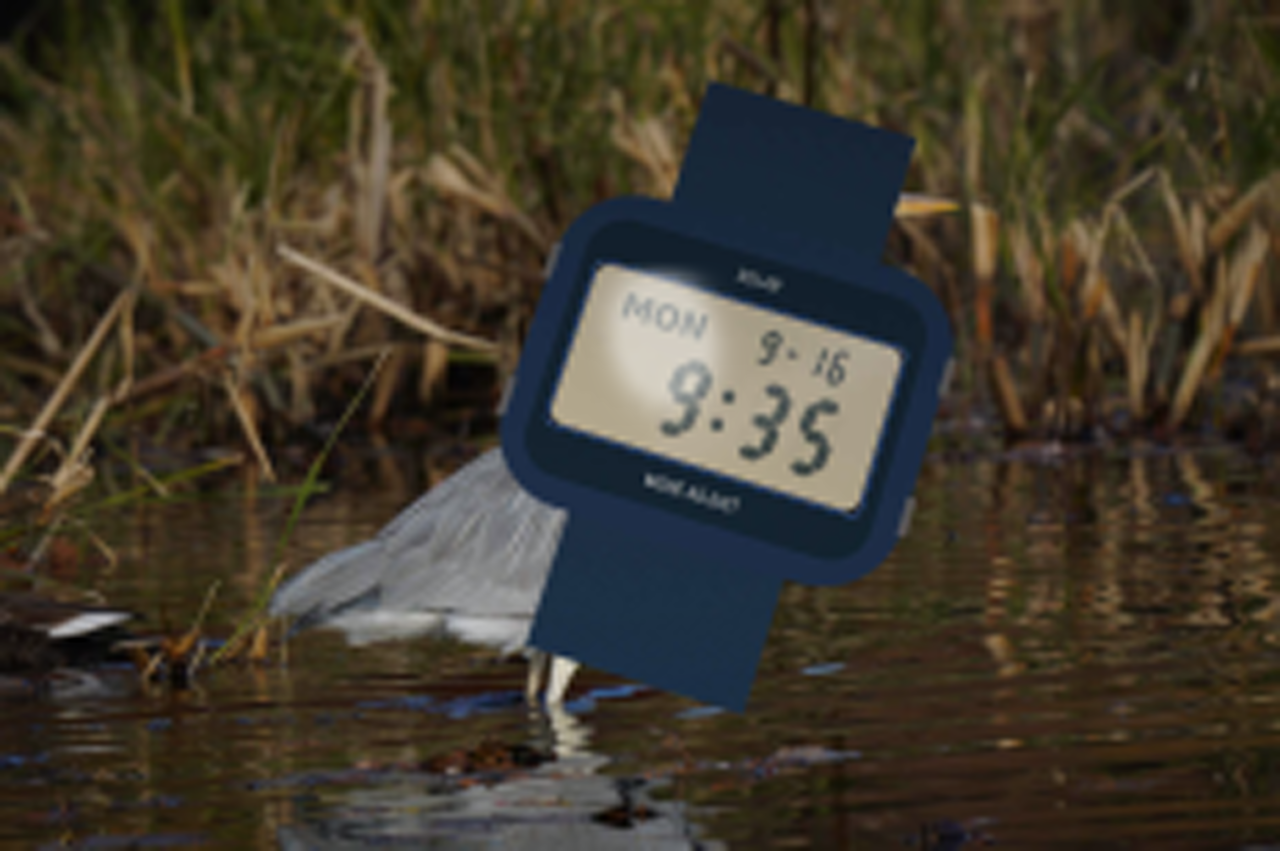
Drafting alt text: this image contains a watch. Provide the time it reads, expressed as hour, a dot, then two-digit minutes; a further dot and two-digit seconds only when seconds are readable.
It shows 9.35
